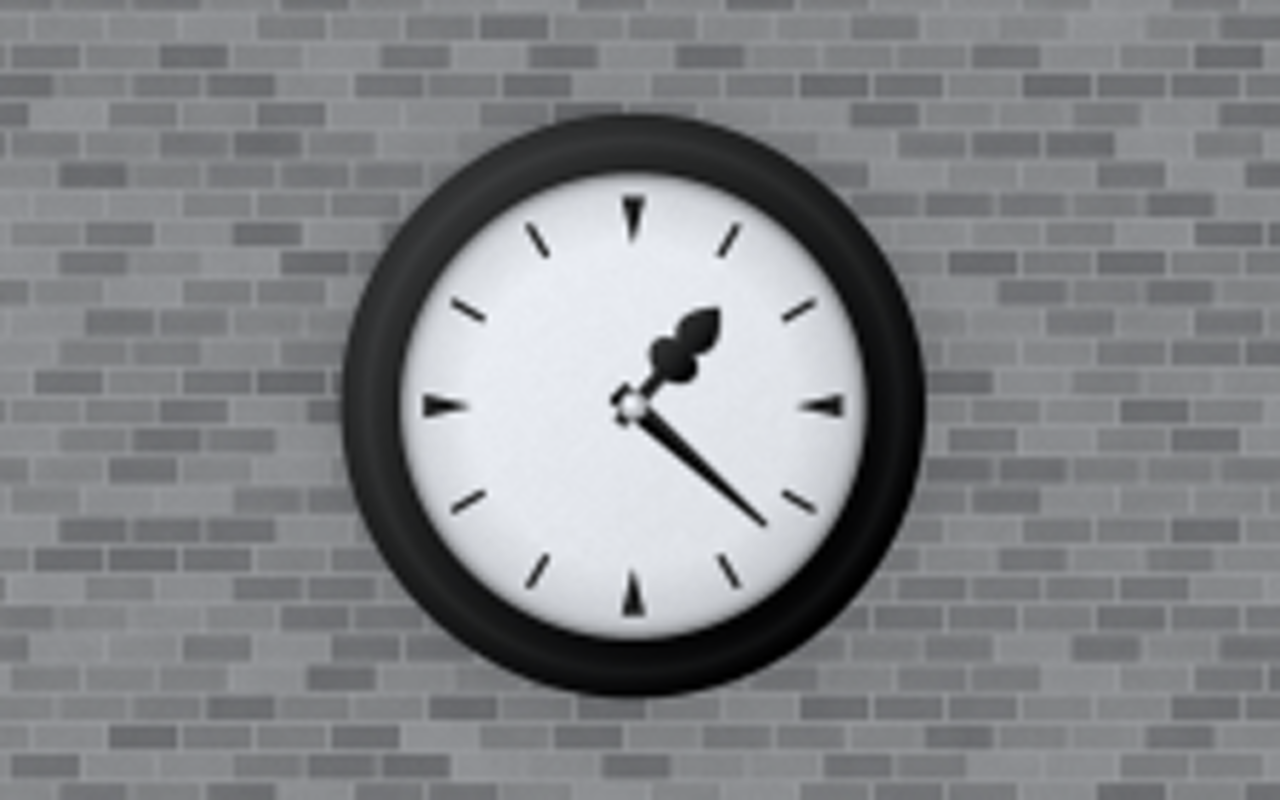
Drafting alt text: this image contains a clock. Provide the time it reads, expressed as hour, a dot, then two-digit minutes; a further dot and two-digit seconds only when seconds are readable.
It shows 1.22
